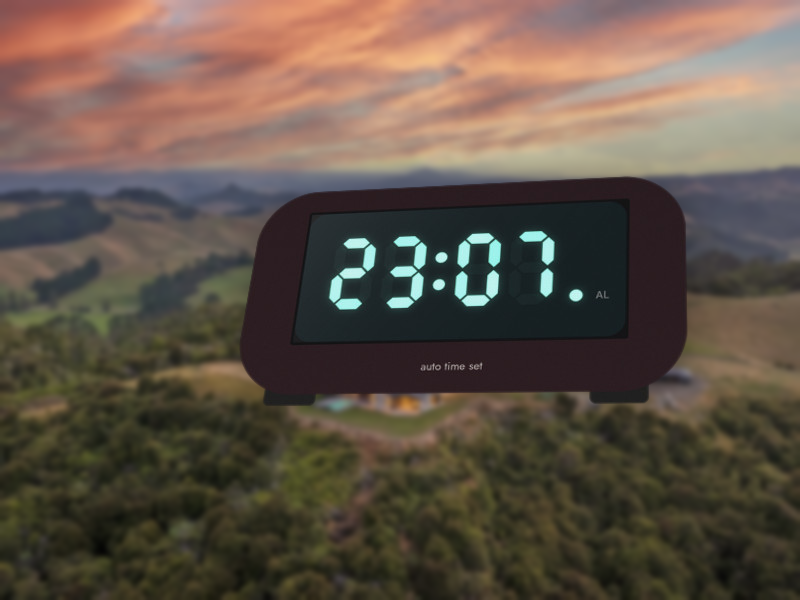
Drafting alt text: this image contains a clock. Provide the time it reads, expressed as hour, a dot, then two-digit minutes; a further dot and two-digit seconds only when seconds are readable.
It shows 23.07
